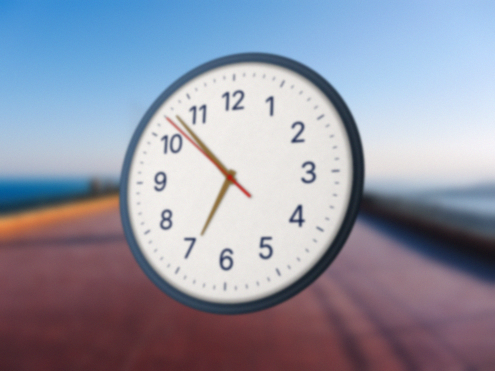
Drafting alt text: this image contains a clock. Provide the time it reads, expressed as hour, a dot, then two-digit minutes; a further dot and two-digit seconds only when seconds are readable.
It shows 6.52.52
